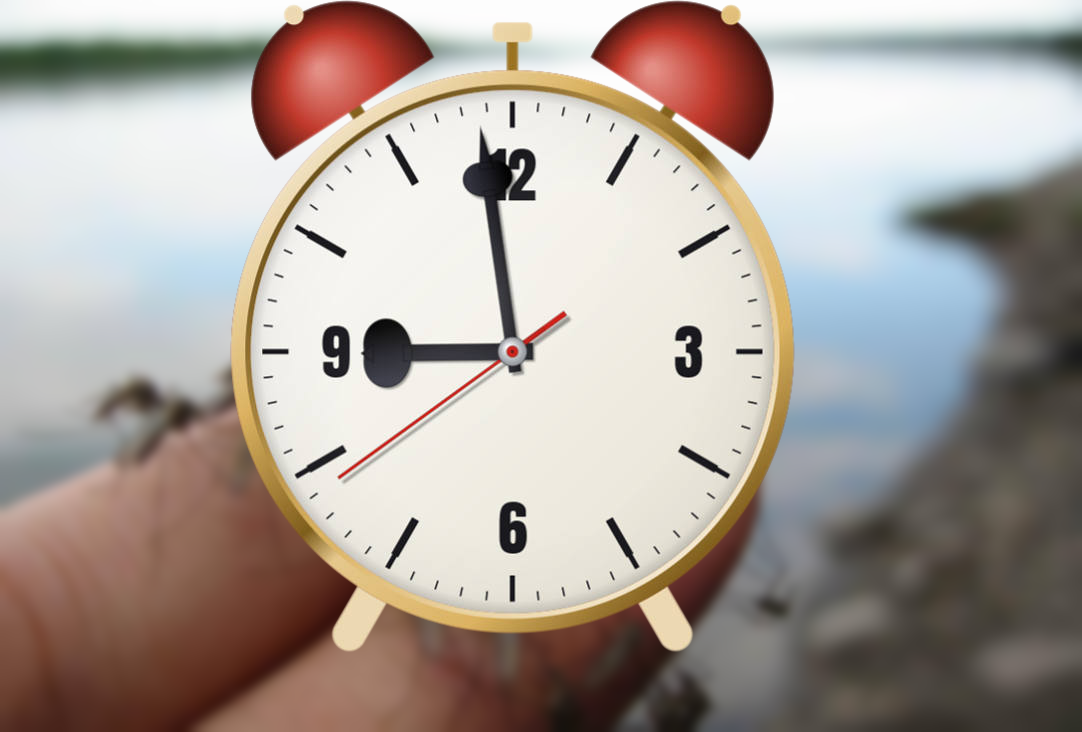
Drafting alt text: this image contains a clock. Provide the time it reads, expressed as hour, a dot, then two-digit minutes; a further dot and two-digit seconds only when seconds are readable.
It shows 8.58.39
